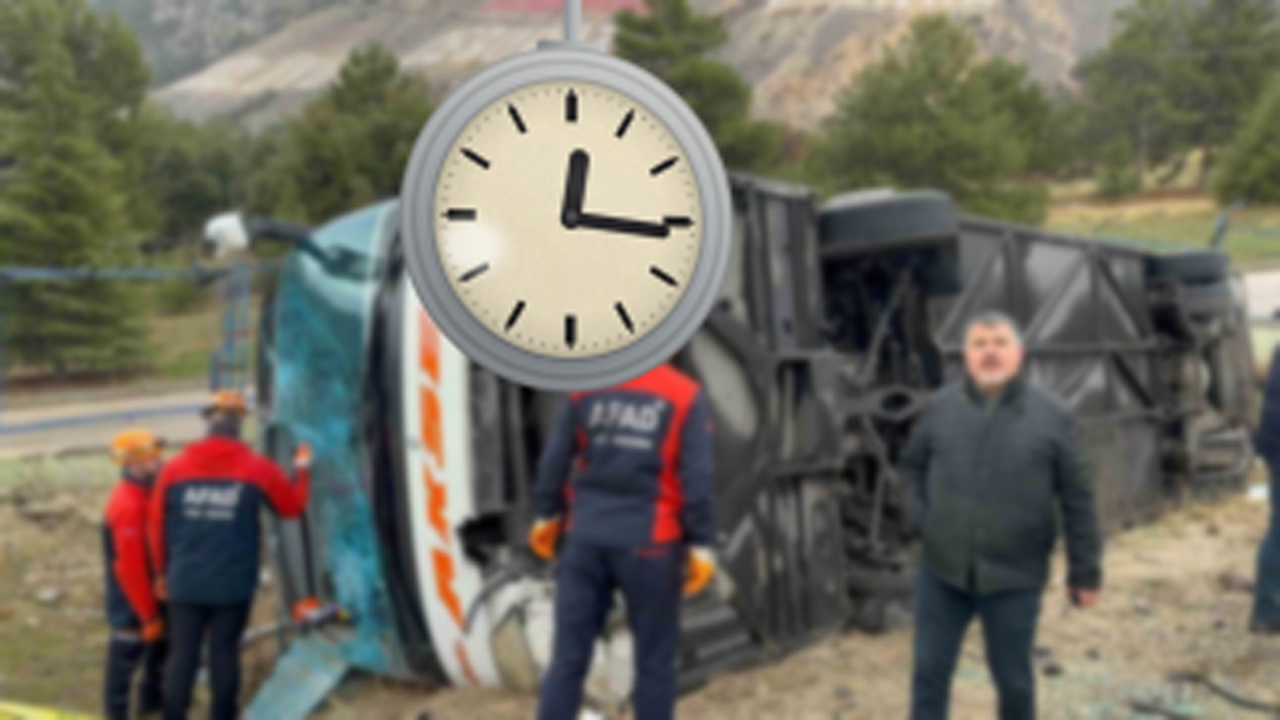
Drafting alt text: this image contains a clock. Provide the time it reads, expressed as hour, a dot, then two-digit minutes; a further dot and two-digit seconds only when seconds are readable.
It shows 12.16
